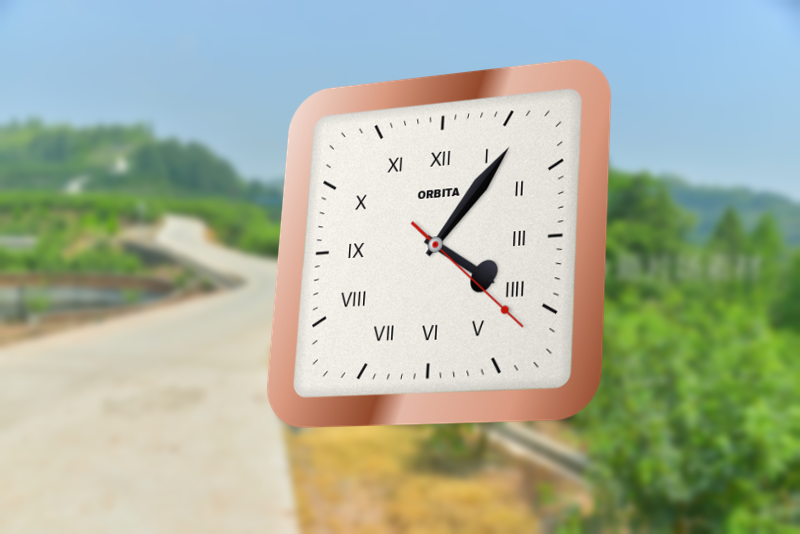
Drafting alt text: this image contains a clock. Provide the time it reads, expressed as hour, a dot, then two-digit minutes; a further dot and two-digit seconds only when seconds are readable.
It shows 4.06.22
